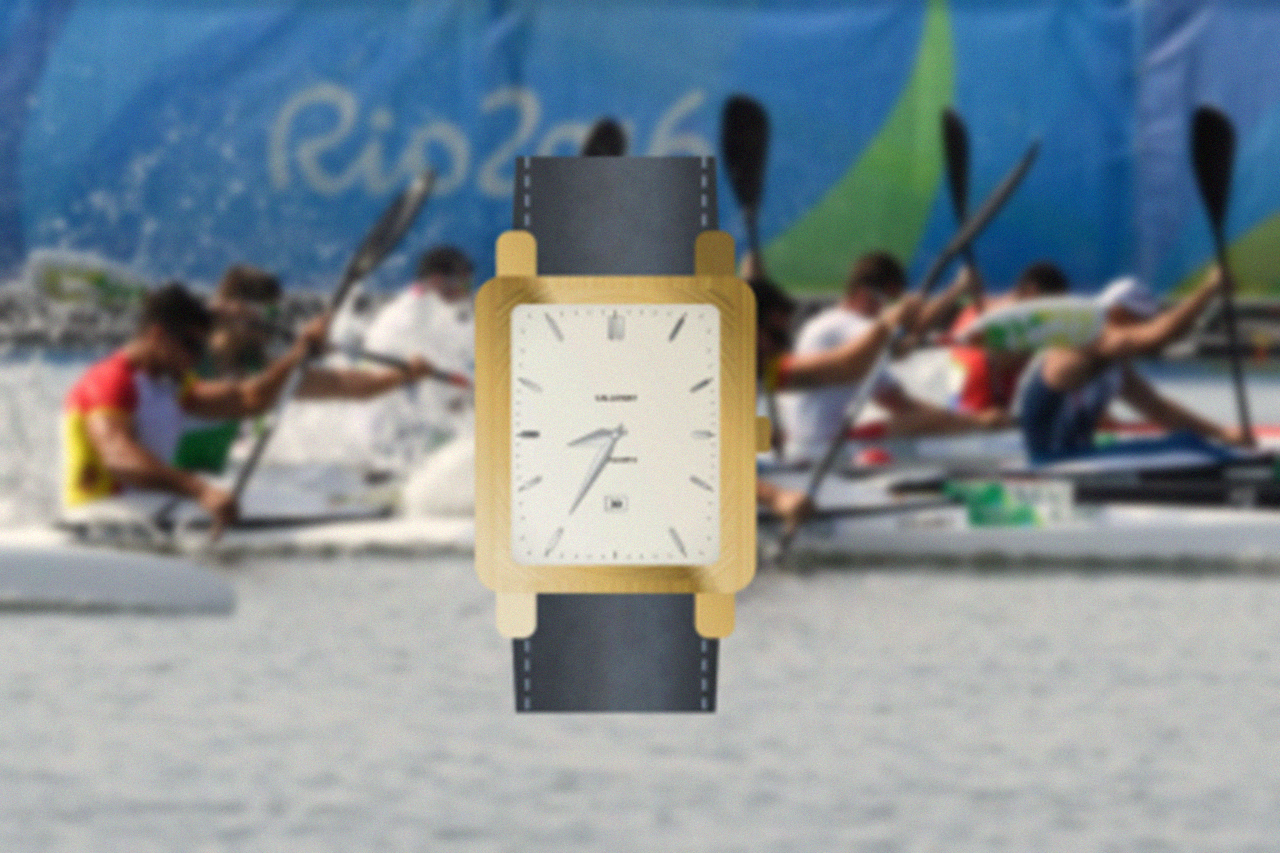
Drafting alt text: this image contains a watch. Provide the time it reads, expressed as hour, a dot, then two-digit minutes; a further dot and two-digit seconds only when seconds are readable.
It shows 8.35
